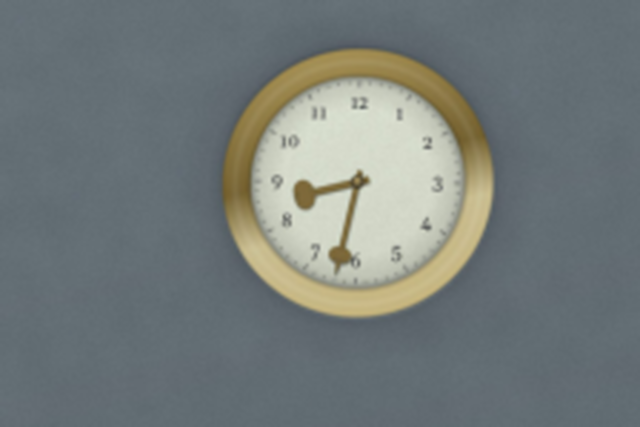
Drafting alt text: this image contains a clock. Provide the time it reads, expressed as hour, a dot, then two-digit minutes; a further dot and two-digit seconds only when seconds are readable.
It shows 8.32
